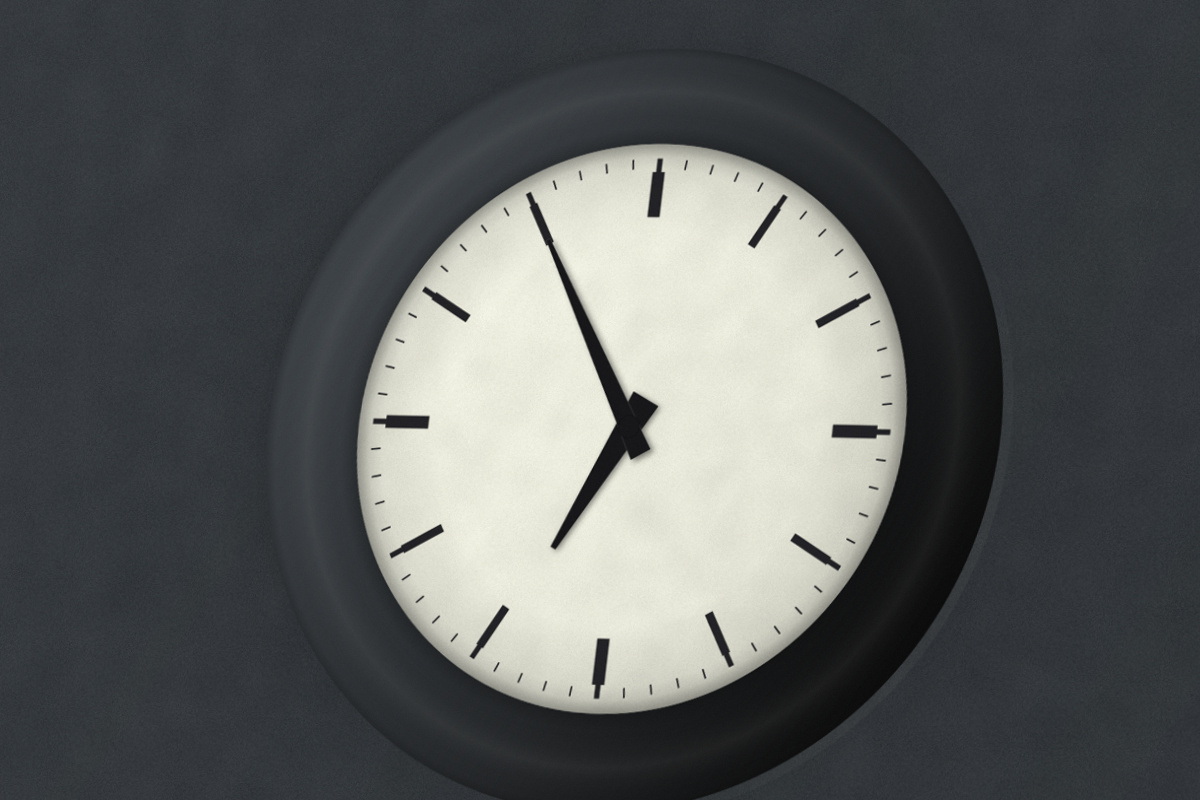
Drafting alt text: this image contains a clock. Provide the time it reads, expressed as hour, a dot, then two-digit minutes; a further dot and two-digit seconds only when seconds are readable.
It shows 6.55
